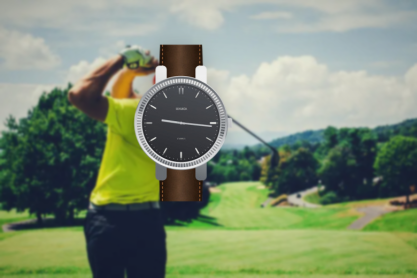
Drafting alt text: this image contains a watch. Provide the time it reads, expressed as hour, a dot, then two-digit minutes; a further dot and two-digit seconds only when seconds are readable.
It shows 9.16
